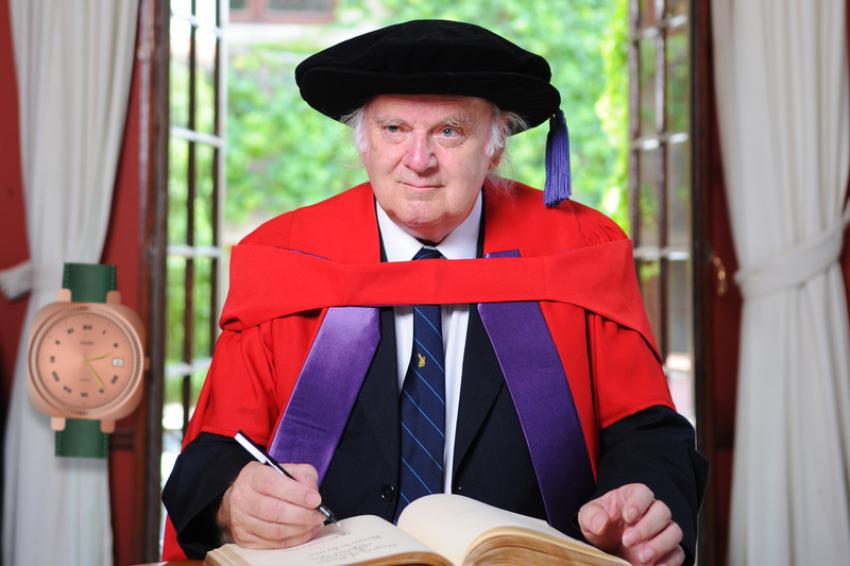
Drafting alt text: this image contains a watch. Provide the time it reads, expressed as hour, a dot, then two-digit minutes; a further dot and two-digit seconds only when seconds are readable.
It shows 2.24
